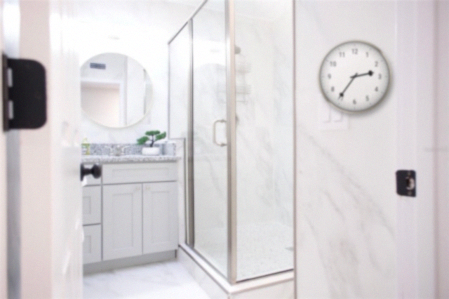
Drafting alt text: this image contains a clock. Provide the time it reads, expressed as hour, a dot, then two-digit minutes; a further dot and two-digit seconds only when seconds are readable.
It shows 2.36
